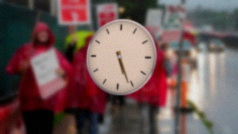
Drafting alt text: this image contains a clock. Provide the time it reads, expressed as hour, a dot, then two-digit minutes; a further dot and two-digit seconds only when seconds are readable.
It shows 5.26
